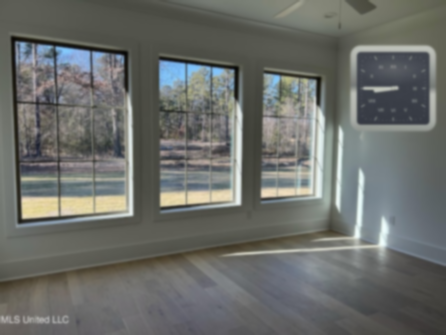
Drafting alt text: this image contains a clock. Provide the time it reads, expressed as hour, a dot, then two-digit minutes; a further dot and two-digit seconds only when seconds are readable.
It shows 8.45
